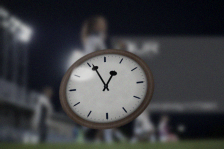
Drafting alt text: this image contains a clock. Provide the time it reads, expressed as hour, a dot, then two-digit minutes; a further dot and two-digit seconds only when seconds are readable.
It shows 12.56
